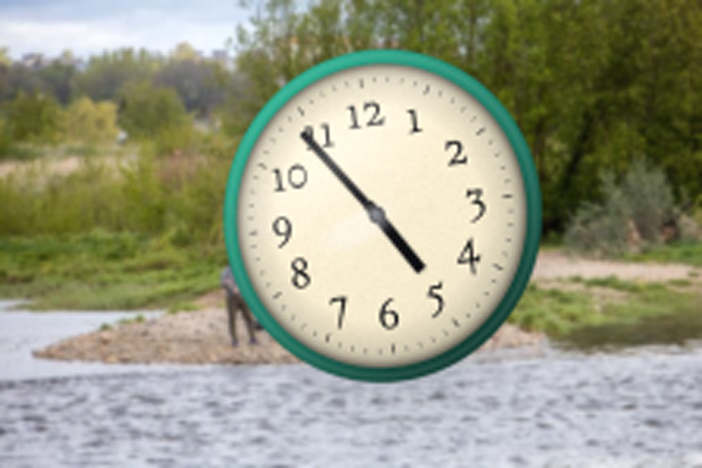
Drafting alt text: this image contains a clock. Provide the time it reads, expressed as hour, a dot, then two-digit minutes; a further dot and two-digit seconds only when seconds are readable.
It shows 4.54
